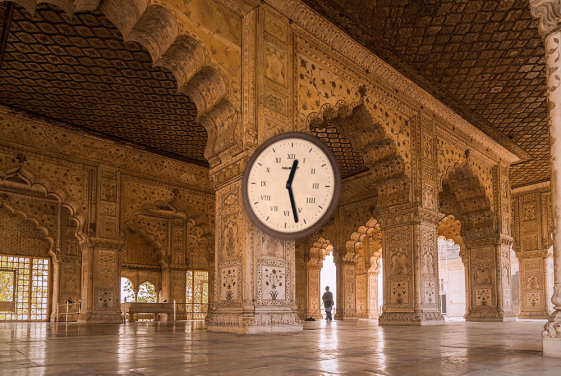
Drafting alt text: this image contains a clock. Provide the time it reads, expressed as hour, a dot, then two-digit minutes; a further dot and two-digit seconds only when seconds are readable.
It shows 12.27
